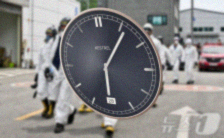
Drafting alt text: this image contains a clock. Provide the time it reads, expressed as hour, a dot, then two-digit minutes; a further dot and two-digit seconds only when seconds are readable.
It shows 6.06
